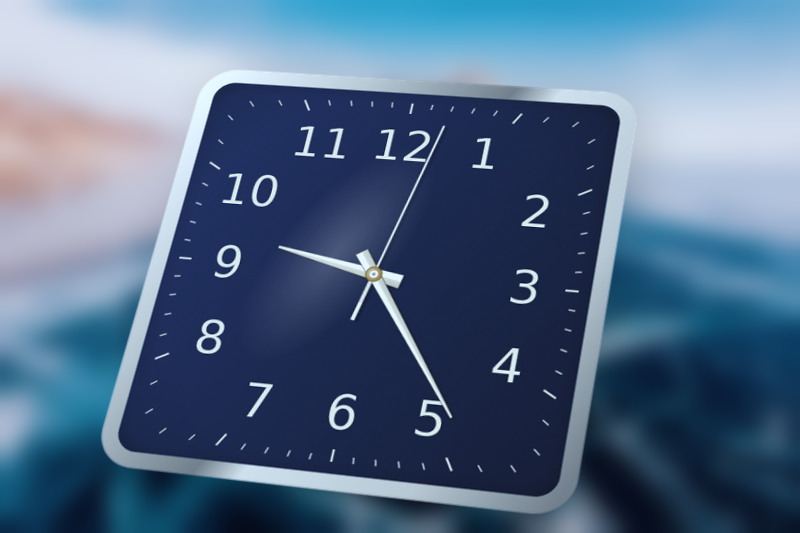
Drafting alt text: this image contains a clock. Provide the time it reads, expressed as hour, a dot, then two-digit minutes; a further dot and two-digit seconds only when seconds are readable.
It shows 9.24.02
